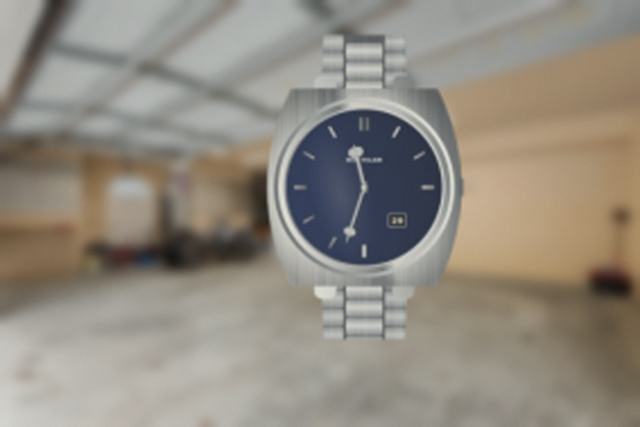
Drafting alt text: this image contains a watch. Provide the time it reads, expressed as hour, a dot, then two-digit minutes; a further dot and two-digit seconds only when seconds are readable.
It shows 11.33
